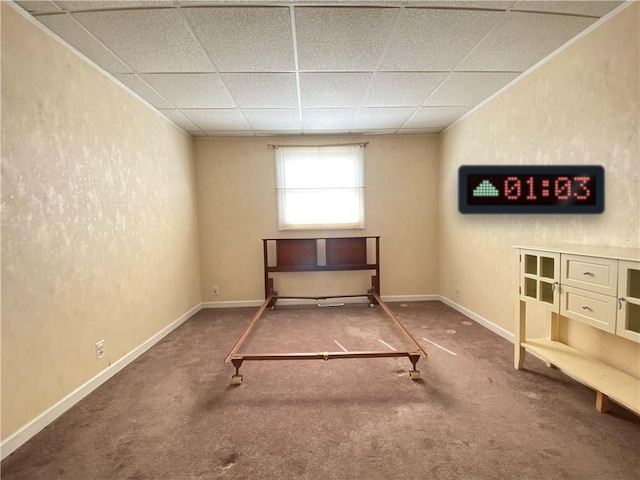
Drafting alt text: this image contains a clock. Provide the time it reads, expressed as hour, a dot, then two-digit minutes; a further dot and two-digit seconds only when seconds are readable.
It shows 1.03
